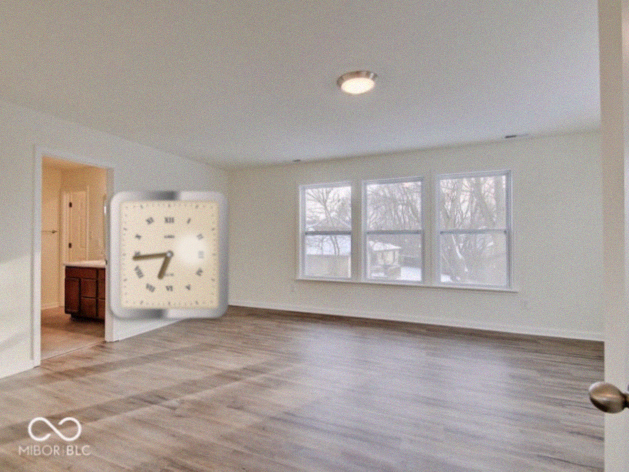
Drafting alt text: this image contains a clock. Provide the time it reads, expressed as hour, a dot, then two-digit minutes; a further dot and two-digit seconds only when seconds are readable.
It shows 6.44
